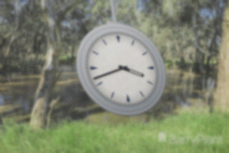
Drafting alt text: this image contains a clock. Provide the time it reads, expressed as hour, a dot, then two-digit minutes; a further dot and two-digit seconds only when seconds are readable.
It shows 3.42
